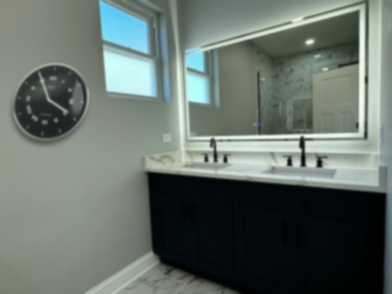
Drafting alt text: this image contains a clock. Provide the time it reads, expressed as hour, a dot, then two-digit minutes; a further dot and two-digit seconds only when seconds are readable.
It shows 3.55
